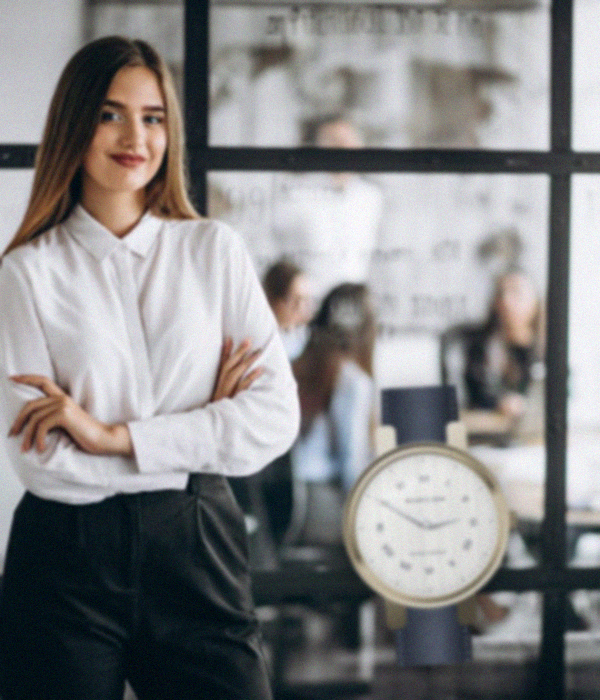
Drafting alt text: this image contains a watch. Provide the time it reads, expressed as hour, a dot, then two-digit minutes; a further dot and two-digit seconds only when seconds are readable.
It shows 2.50
